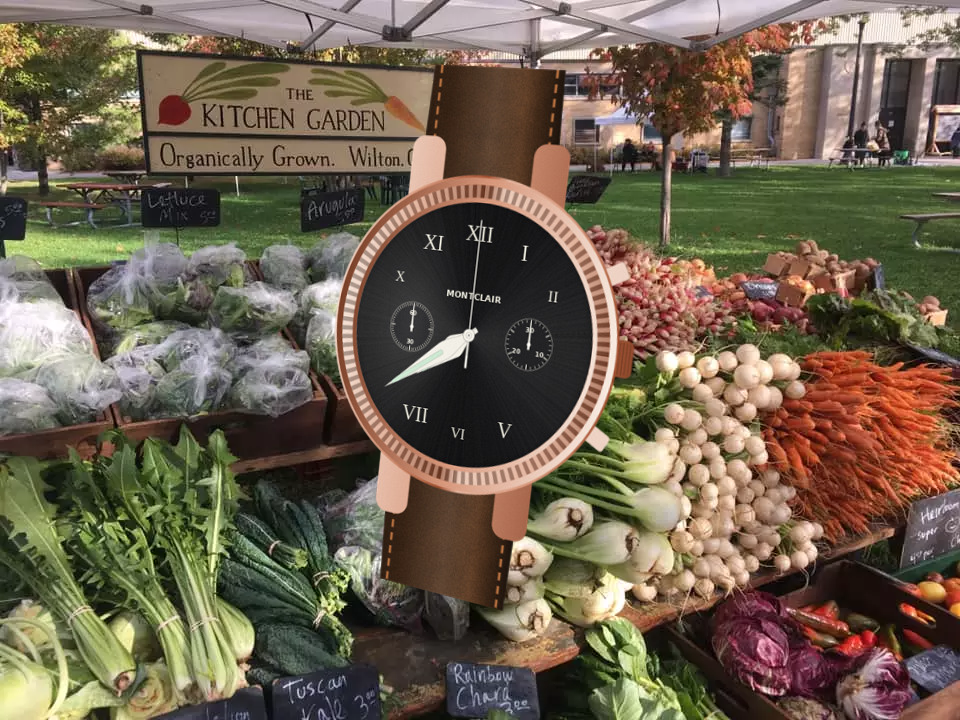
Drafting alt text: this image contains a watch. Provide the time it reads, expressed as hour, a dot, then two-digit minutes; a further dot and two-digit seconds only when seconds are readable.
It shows 7.39
